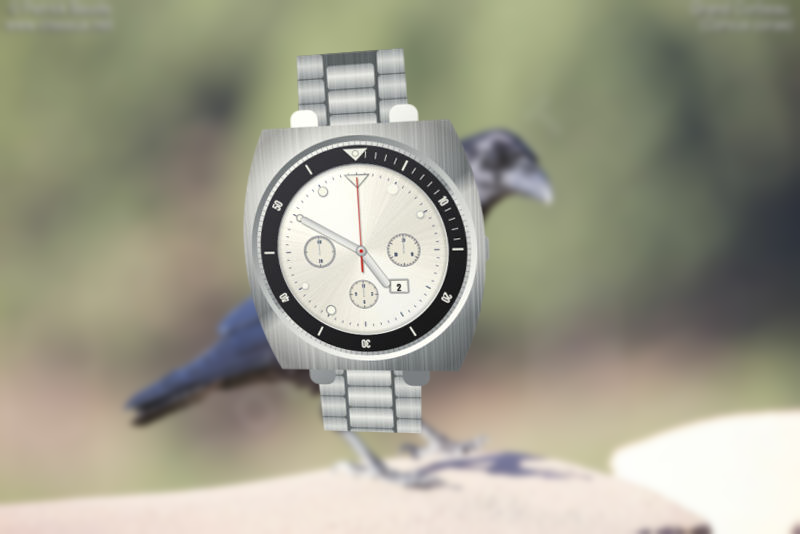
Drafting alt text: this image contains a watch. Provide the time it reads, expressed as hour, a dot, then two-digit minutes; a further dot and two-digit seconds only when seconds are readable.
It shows 4.50
